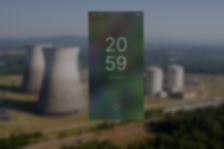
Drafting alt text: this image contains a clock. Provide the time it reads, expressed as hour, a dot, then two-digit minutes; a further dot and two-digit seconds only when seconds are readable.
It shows 20.59
